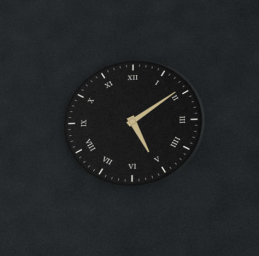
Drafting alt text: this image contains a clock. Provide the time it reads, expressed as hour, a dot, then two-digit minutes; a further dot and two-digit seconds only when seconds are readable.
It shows 5.09
